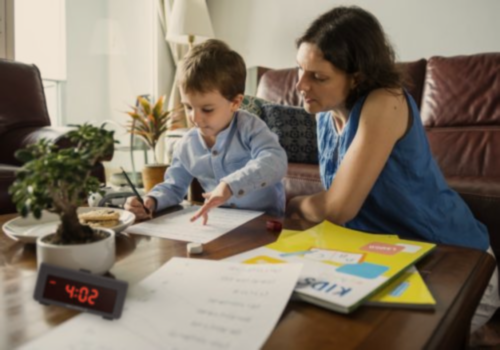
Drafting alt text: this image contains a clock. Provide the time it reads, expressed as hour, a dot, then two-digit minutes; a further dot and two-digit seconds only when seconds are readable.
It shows 4.02
